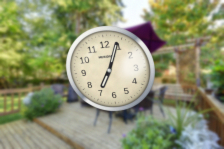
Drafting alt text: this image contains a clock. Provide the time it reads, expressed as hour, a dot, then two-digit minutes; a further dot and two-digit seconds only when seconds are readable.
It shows 7.04
